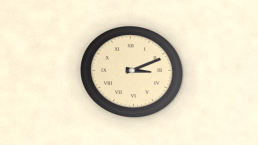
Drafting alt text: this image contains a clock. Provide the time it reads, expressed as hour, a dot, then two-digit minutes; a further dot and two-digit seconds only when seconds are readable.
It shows 3.11
